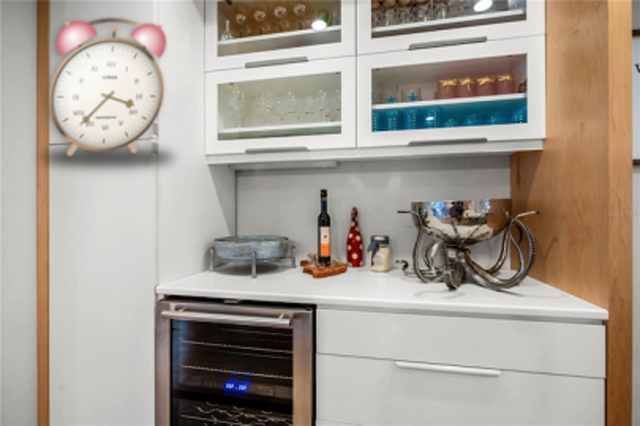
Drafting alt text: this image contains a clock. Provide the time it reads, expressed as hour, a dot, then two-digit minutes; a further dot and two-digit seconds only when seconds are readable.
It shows 3.37
